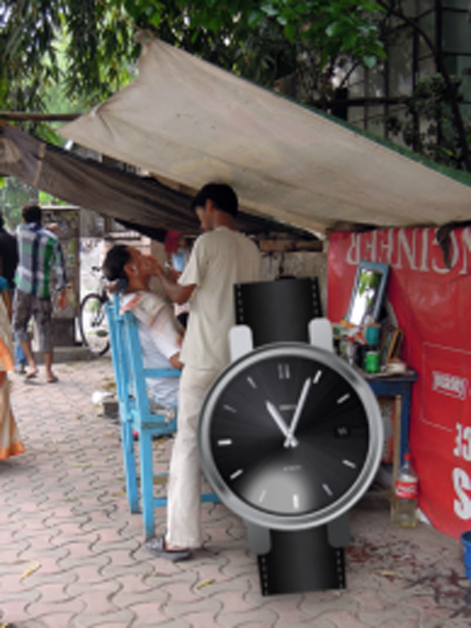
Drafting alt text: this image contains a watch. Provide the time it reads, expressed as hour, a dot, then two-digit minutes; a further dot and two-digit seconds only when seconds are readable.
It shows 11.04
